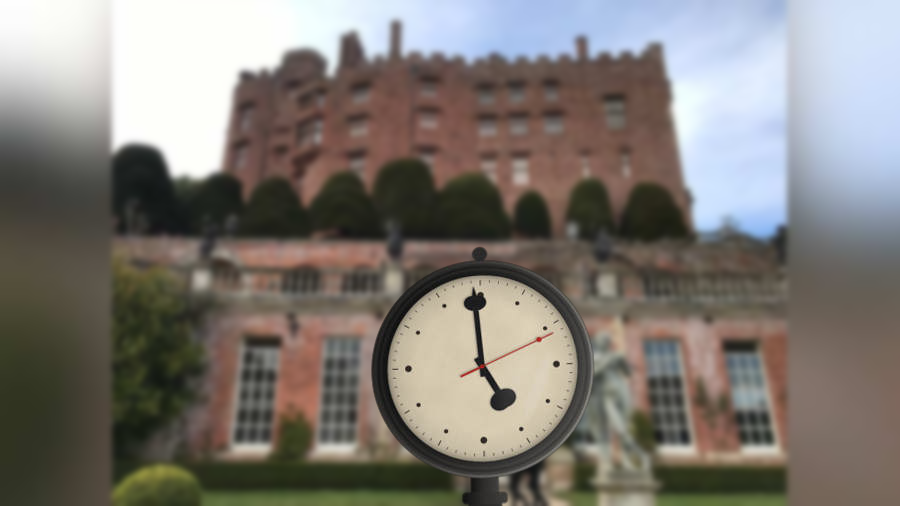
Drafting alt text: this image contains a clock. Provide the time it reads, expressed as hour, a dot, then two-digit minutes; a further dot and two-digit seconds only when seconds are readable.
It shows 4.59.11
